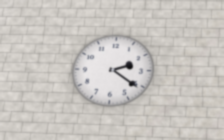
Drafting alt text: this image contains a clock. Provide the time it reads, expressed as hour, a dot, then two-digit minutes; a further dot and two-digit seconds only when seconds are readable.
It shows 2.21
